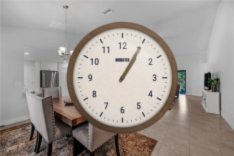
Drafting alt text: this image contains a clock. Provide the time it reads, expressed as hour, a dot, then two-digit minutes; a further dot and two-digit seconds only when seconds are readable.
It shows 1.05
